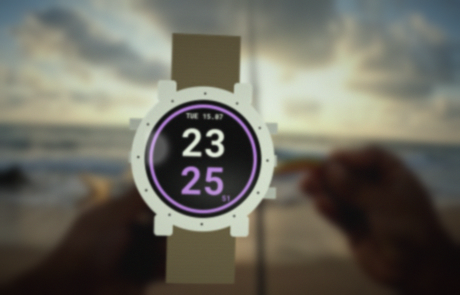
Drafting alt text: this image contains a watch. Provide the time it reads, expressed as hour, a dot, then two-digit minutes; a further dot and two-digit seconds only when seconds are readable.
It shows 23.25
